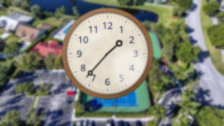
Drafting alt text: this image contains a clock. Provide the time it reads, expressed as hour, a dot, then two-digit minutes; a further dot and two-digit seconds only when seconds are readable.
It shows 1.37
